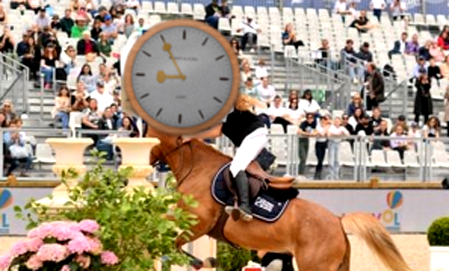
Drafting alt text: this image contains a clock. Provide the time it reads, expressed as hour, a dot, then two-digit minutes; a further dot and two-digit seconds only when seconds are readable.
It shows 8.55
